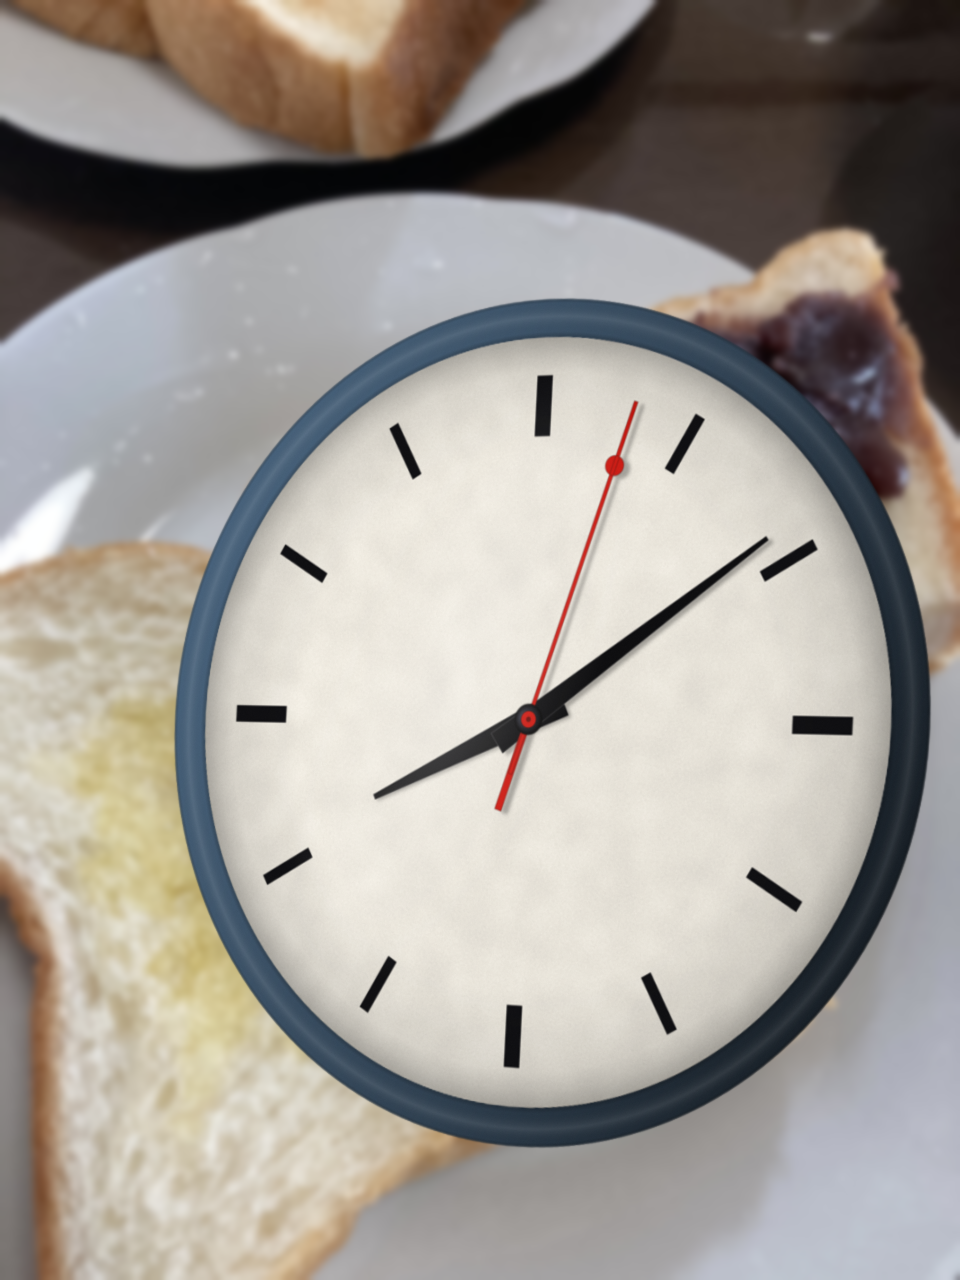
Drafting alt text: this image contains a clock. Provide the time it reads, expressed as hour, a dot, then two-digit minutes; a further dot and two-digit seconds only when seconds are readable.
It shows 8.09.03
